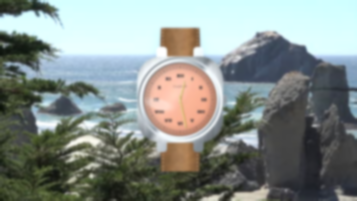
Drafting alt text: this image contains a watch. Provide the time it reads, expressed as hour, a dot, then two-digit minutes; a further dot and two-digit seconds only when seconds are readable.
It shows 12.28
